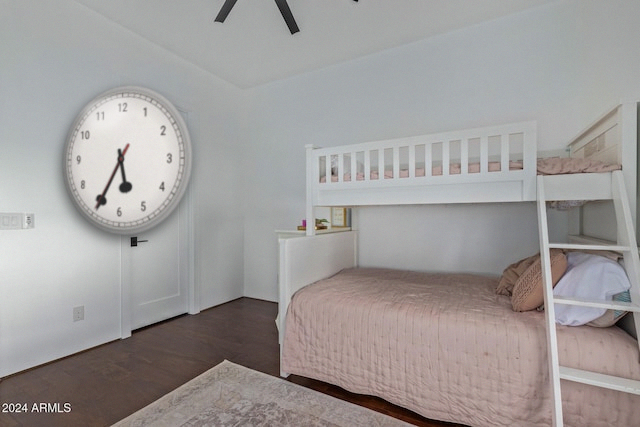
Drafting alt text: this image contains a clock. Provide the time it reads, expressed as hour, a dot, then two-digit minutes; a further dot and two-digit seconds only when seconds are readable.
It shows 5.34.35
